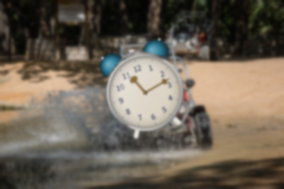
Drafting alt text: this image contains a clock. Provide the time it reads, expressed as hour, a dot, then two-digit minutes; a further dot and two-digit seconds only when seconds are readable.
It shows 11.13
